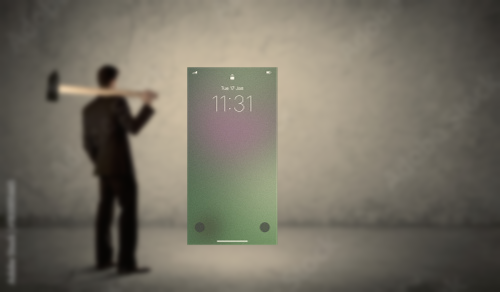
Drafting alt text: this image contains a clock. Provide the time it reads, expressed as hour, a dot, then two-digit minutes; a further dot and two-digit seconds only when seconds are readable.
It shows 11.31
